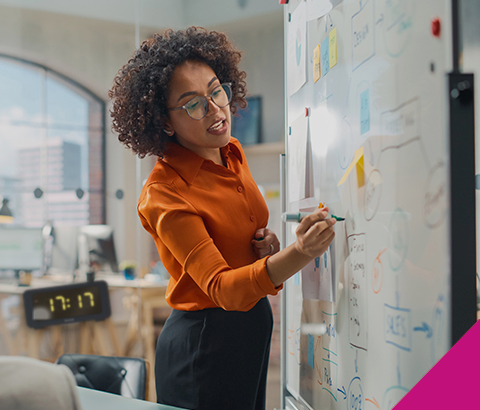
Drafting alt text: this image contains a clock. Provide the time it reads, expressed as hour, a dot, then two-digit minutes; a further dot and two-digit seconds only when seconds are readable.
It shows 17.17
